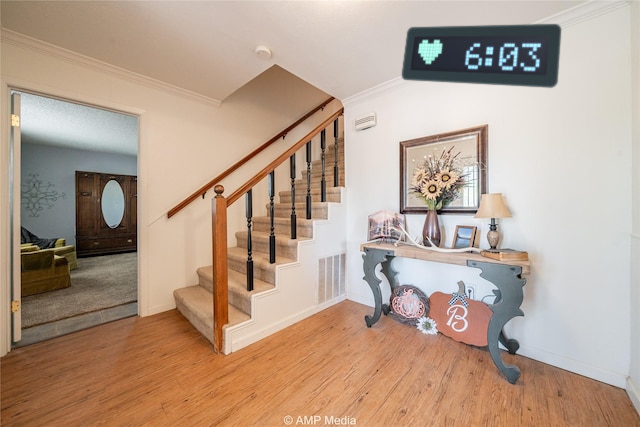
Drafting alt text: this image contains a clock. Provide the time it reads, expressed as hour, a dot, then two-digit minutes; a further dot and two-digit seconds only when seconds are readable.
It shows 6.03
